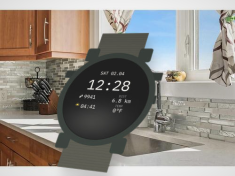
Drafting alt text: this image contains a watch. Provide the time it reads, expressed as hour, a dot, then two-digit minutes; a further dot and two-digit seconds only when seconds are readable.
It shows 12.28
